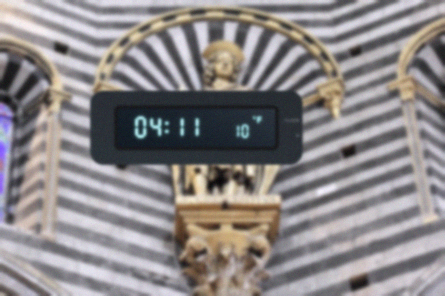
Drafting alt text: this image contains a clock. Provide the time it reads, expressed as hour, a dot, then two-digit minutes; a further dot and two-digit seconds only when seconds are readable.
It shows 4.11
